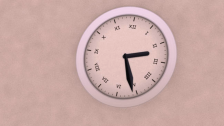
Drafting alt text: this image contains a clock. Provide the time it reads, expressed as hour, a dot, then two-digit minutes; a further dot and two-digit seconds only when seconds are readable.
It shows 2.26
